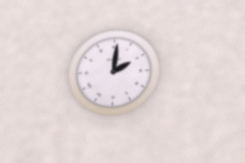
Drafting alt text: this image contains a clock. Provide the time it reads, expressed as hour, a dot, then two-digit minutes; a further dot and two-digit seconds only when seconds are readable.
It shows 2.01
